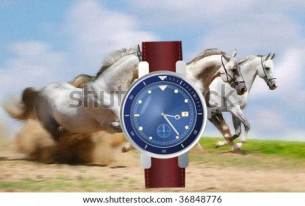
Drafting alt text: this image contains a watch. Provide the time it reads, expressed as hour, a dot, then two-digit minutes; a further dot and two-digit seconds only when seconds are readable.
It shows 3.24
